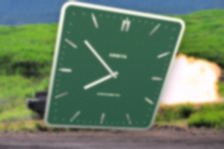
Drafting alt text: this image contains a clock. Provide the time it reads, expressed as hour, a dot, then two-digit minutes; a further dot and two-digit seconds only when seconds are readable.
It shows 7.52
